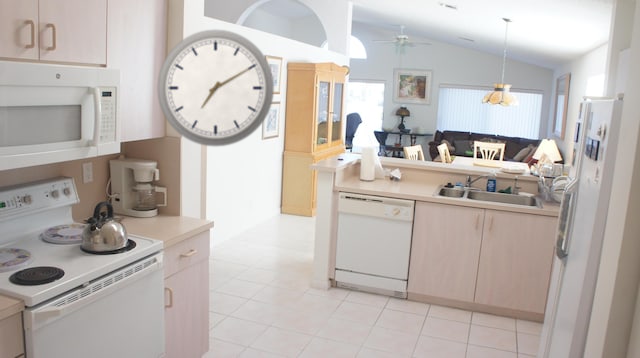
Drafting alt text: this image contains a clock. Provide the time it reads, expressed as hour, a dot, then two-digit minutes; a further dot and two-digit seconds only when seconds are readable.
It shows 7.10
